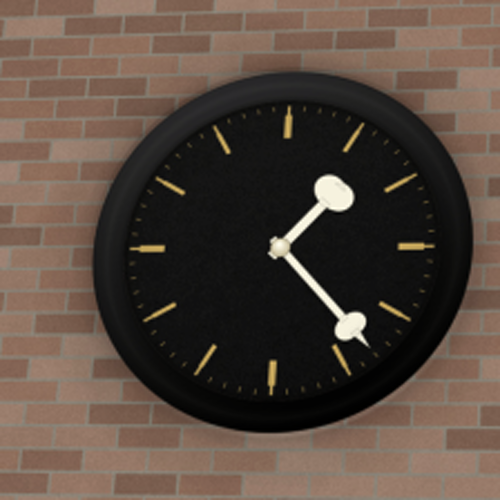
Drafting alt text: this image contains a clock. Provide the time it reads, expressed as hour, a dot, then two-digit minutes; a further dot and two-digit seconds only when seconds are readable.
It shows 1.23
